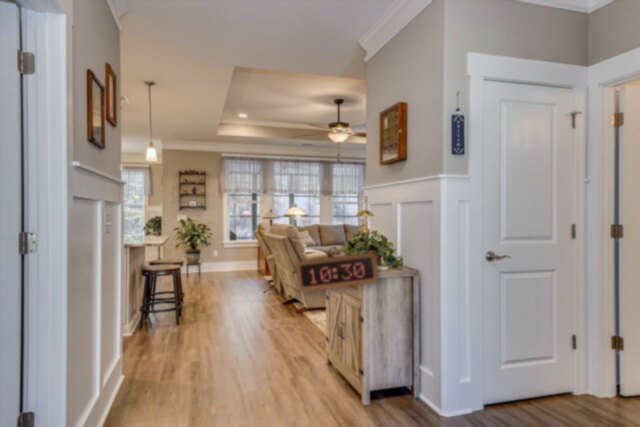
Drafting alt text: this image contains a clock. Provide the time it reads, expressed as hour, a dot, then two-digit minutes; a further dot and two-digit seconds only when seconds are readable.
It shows 10.30
